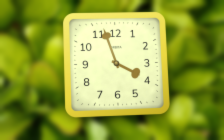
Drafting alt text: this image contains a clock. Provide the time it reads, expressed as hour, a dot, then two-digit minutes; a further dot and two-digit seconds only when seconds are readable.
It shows 3.57
